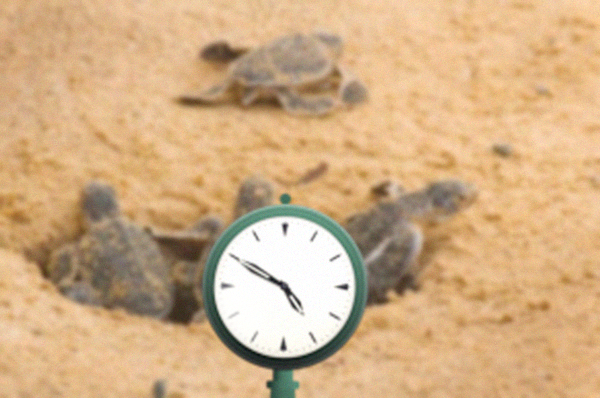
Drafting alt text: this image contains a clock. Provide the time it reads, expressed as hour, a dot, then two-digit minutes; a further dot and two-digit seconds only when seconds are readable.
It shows 4.50
